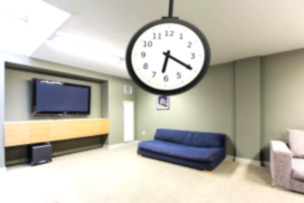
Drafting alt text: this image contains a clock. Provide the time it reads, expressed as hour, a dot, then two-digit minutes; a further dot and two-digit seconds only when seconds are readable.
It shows 6.20
